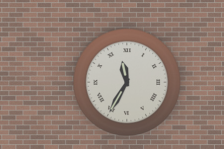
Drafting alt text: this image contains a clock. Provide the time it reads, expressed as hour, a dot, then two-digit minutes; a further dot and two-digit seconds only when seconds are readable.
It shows 11.35
